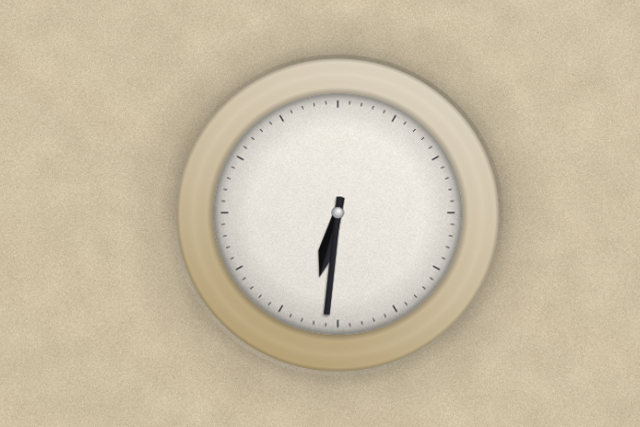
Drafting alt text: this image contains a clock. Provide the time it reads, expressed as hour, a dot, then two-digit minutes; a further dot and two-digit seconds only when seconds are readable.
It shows 6.31
